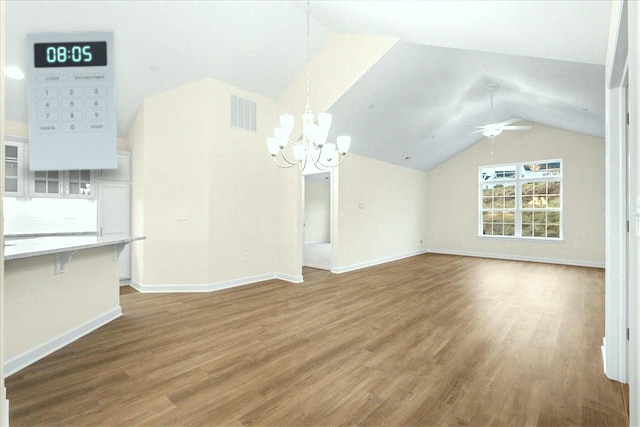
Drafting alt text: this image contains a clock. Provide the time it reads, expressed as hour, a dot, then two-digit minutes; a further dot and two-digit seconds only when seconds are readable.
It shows 8.05
